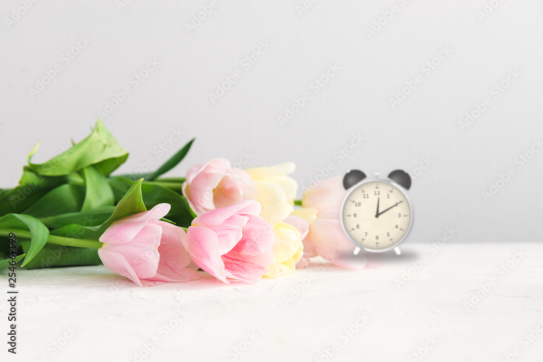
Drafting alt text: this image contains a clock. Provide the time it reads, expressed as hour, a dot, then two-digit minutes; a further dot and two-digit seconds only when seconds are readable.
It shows 12.10
